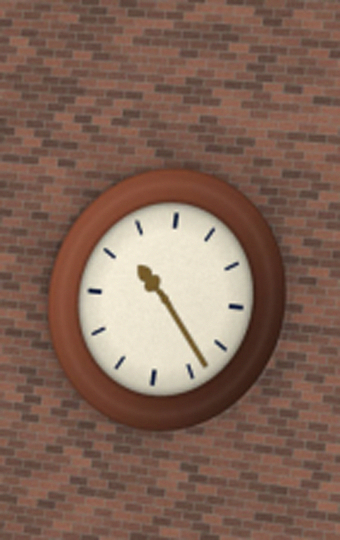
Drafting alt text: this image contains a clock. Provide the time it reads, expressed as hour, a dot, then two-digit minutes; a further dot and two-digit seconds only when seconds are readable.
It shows 10.23
